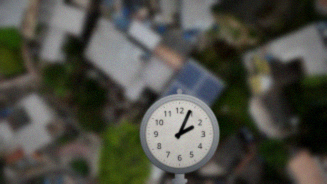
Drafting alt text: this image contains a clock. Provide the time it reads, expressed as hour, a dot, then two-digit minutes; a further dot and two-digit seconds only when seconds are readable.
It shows 2.04
